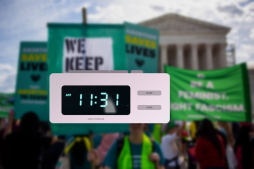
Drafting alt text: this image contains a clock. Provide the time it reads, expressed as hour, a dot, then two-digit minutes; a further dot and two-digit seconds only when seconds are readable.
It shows 11.31
